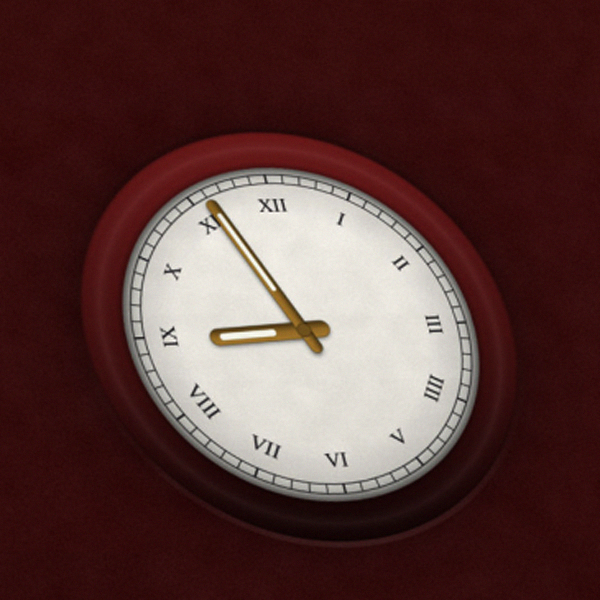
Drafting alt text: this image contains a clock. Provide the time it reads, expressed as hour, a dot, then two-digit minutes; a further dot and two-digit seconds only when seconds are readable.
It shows 8.56
